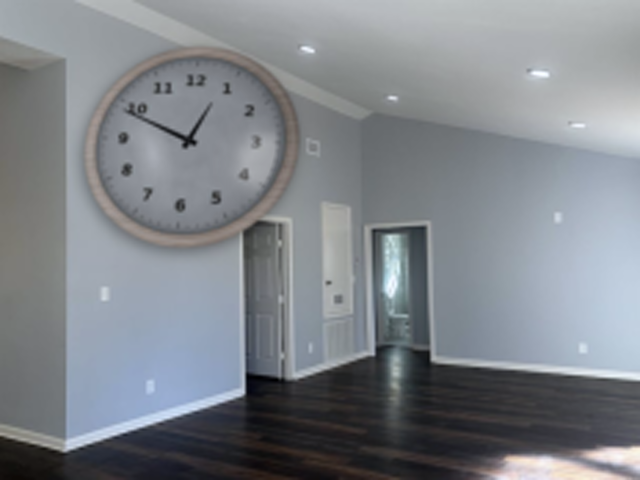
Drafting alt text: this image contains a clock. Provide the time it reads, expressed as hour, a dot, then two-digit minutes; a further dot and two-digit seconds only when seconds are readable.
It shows 12.49
